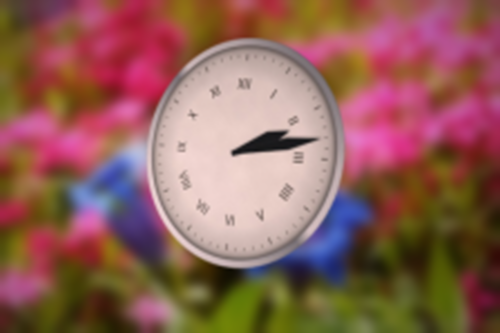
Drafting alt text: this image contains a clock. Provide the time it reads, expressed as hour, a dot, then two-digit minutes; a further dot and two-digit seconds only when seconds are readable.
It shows 2.13
